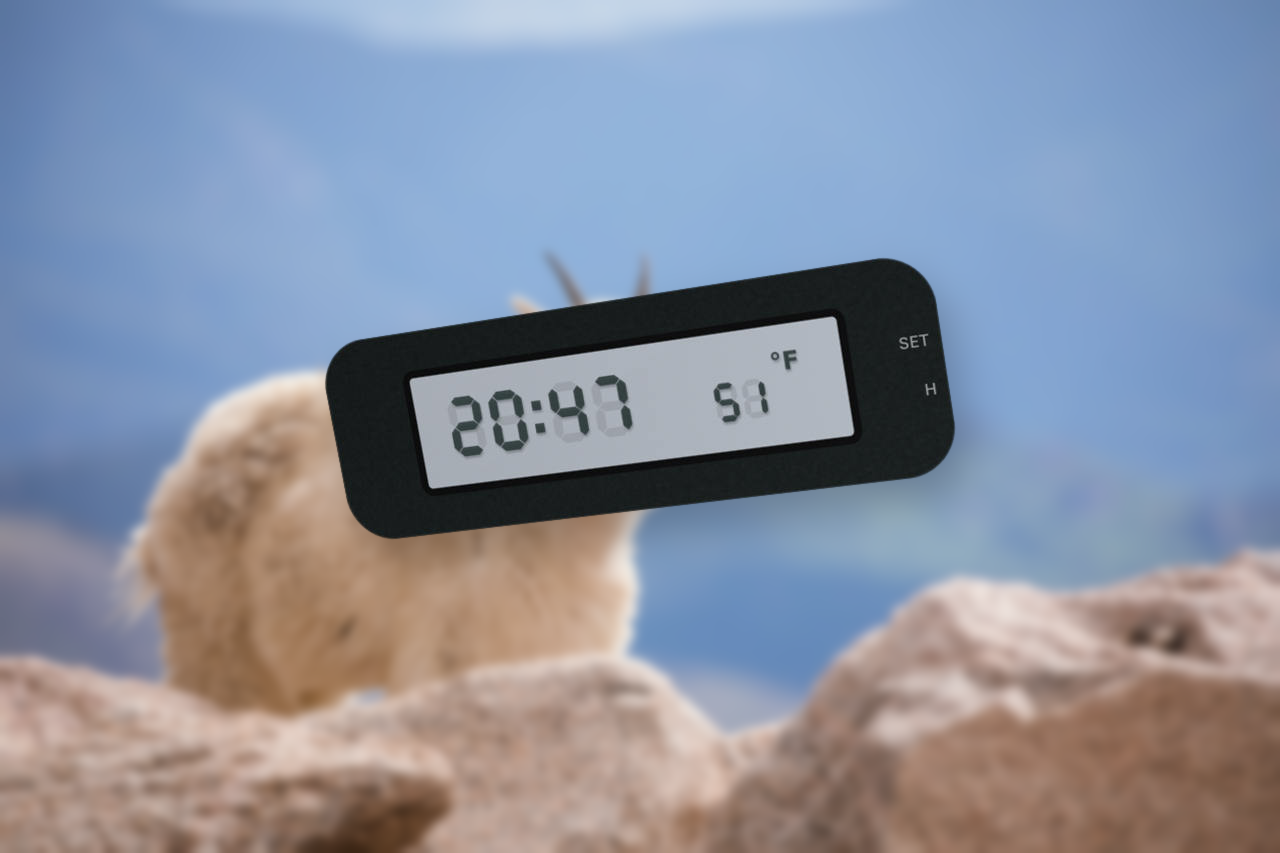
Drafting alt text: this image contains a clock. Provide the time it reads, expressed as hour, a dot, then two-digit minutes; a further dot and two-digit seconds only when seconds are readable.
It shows 20.47
